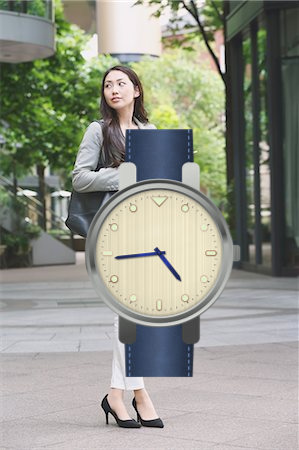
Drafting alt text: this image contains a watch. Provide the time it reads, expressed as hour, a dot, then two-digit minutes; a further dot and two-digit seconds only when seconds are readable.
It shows 4.44
